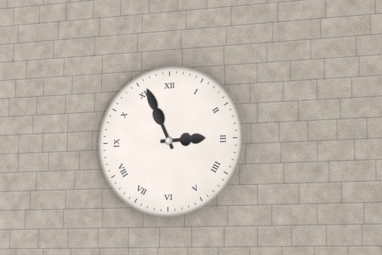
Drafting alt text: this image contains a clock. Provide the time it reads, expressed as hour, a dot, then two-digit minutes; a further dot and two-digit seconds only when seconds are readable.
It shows 2.56
